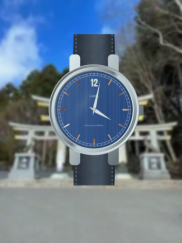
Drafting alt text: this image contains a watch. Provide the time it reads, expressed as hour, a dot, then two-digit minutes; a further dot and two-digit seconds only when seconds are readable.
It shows 4.02
